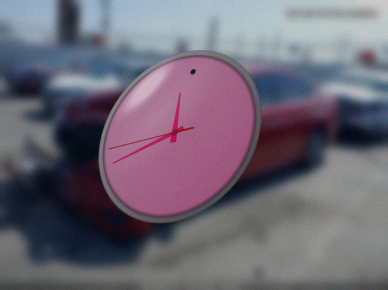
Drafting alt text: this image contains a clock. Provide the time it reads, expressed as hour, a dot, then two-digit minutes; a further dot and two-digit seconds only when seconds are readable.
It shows 11.39.42
